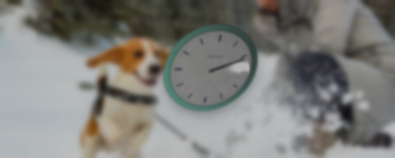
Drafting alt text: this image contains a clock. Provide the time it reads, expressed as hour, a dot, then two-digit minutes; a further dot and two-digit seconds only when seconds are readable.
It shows 2.11
